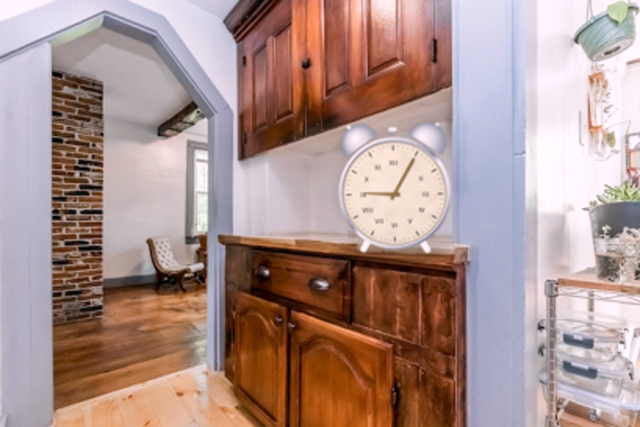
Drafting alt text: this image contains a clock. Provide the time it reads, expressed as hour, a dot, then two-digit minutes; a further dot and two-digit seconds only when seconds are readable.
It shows 9.05
